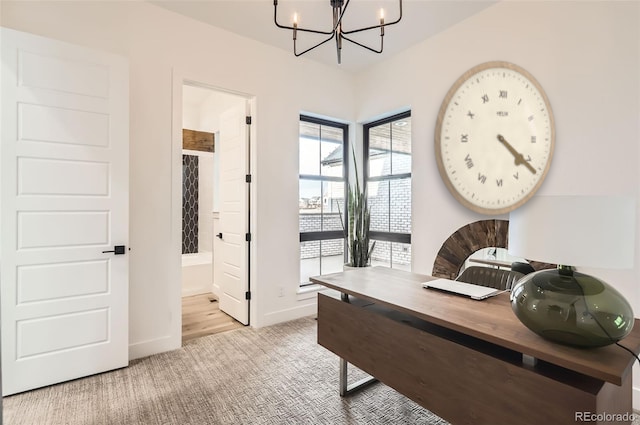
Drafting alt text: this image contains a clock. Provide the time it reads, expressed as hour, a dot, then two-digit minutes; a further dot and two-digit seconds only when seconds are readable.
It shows 4.21
